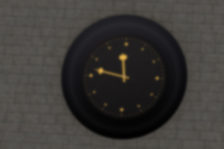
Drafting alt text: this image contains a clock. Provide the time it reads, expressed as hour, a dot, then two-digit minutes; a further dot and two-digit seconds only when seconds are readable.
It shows 11.47
